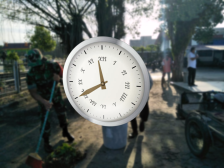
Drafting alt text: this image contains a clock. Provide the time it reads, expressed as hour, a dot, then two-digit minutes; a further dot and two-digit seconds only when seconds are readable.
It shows 11.40
